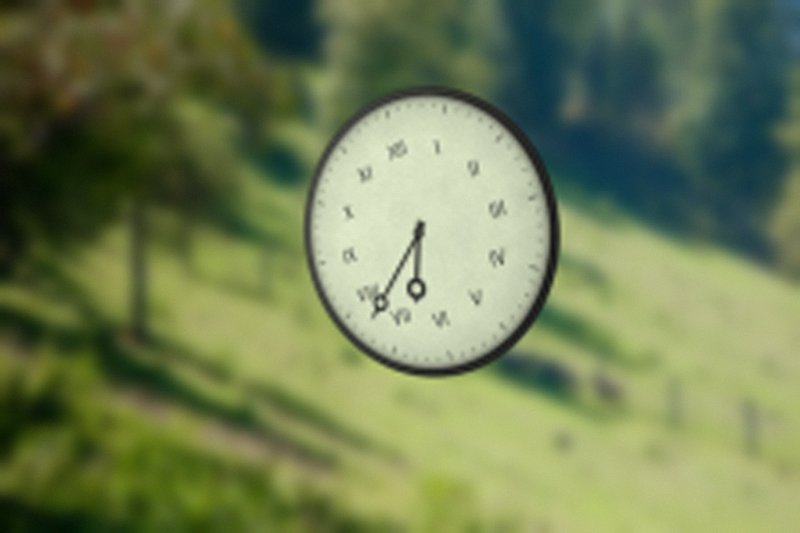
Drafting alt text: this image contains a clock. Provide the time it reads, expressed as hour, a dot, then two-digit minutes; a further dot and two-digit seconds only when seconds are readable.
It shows 6.38
